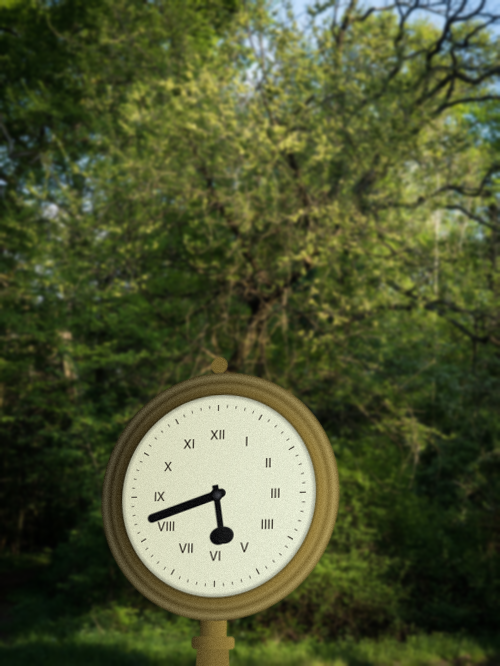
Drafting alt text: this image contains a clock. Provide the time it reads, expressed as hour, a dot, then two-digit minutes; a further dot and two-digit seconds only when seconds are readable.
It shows 5.42
